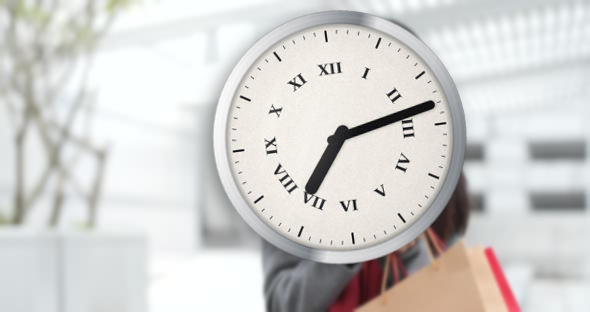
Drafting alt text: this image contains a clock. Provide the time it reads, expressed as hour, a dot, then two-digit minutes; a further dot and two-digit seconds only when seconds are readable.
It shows 7.13
